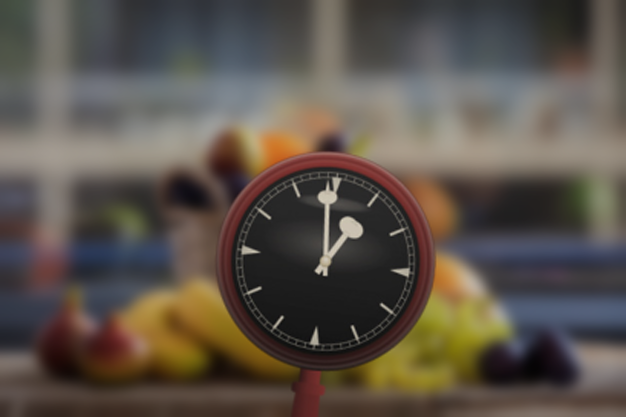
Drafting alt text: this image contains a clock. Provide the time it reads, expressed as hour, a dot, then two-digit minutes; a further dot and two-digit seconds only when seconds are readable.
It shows 12.59
